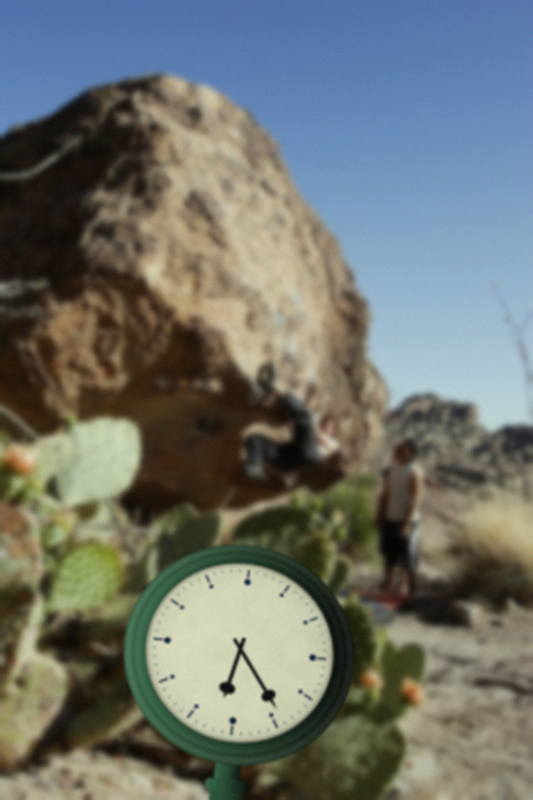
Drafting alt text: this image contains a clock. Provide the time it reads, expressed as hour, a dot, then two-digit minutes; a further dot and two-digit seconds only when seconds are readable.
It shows 6.24
